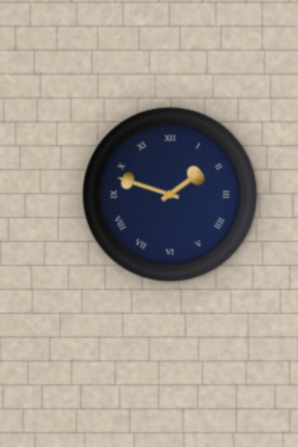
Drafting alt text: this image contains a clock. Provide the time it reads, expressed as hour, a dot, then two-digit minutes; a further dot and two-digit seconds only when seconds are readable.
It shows 1.48
